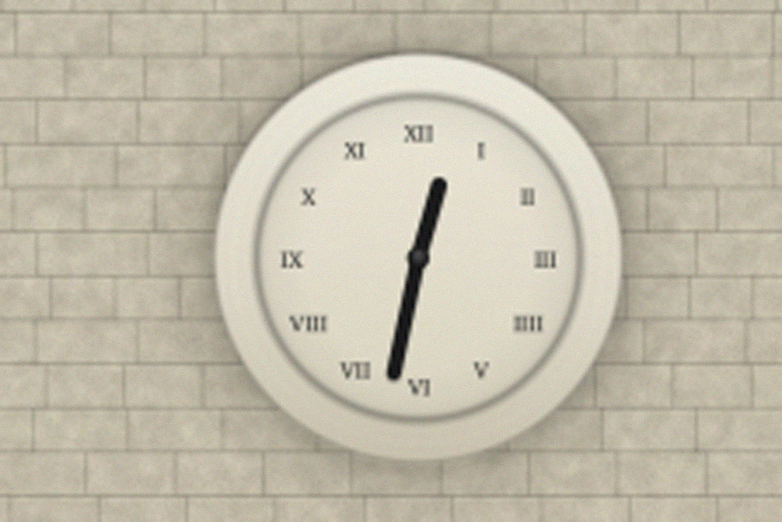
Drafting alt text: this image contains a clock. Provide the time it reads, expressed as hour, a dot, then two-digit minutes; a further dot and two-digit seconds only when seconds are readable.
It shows 12.32
